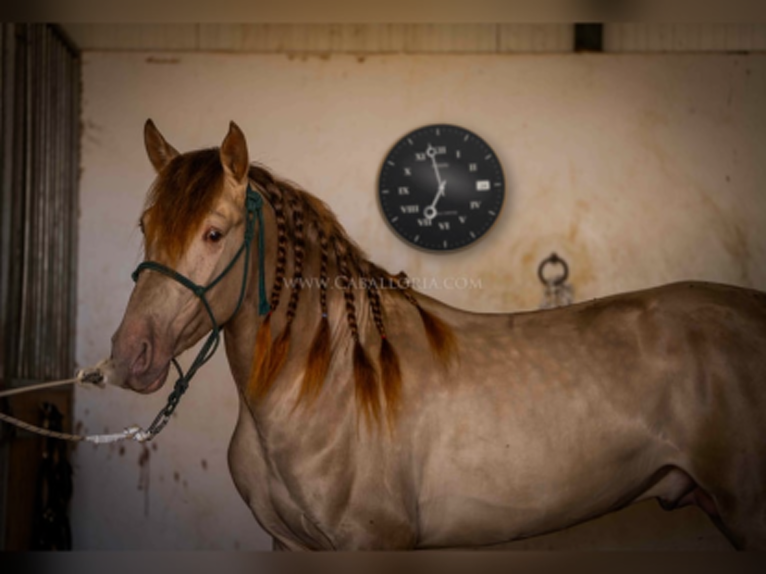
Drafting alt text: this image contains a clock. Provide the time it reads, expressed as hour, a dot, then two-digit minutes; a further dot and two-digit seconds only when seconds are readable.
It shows 6.58
